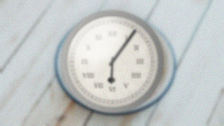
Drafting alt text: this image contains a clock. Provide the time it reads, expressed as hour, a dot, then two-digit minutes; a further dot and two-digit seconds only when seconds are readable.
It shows 6.06
